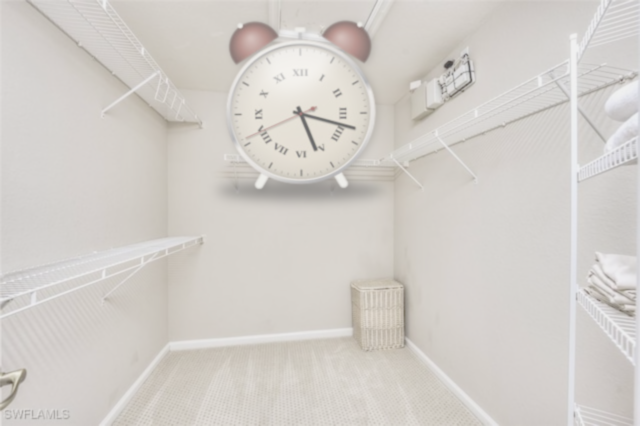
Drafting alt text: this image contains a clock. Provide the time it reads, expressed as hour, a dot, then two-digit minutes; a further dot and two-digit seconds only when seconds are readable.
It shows 5.17.41
